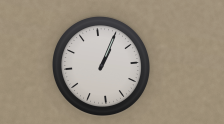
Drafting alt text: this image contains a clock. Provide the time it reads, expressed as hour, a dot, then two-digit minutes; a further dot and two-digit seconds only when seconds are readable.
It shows 1.05
